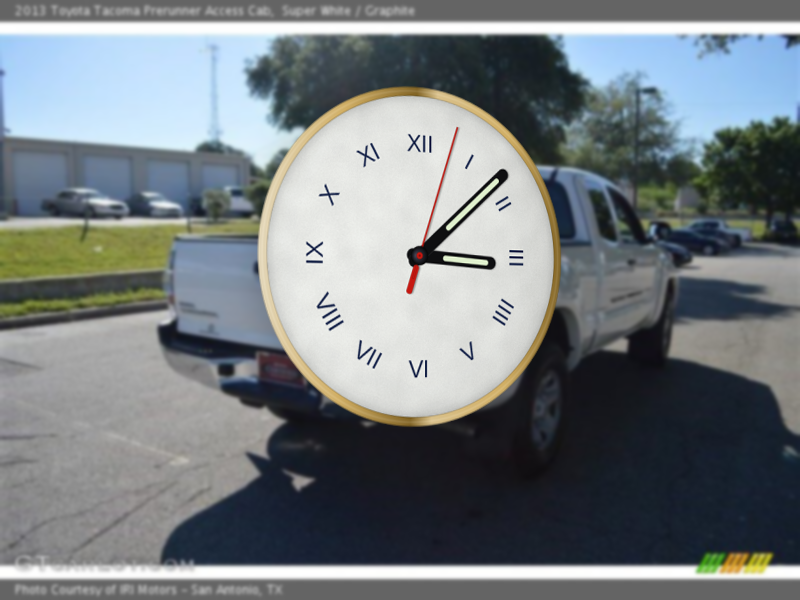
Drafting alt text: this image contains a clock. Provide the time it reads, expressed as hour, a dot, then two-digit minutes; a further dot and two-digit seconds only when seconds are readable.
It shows 3.08.03
